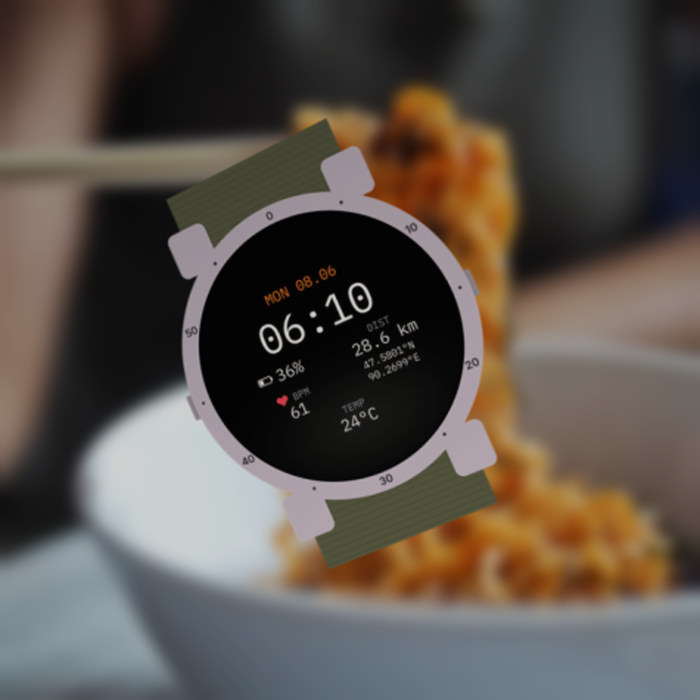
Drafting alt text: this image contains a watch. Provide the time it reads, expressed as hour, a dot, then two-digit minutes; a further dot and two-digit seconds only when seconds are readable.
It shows 6.10
